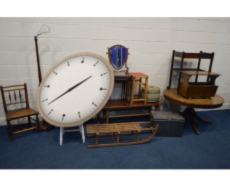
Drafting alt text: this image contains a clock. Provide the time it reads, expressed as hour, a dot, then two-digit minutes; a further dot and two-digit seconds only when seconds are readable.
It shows 1.38
